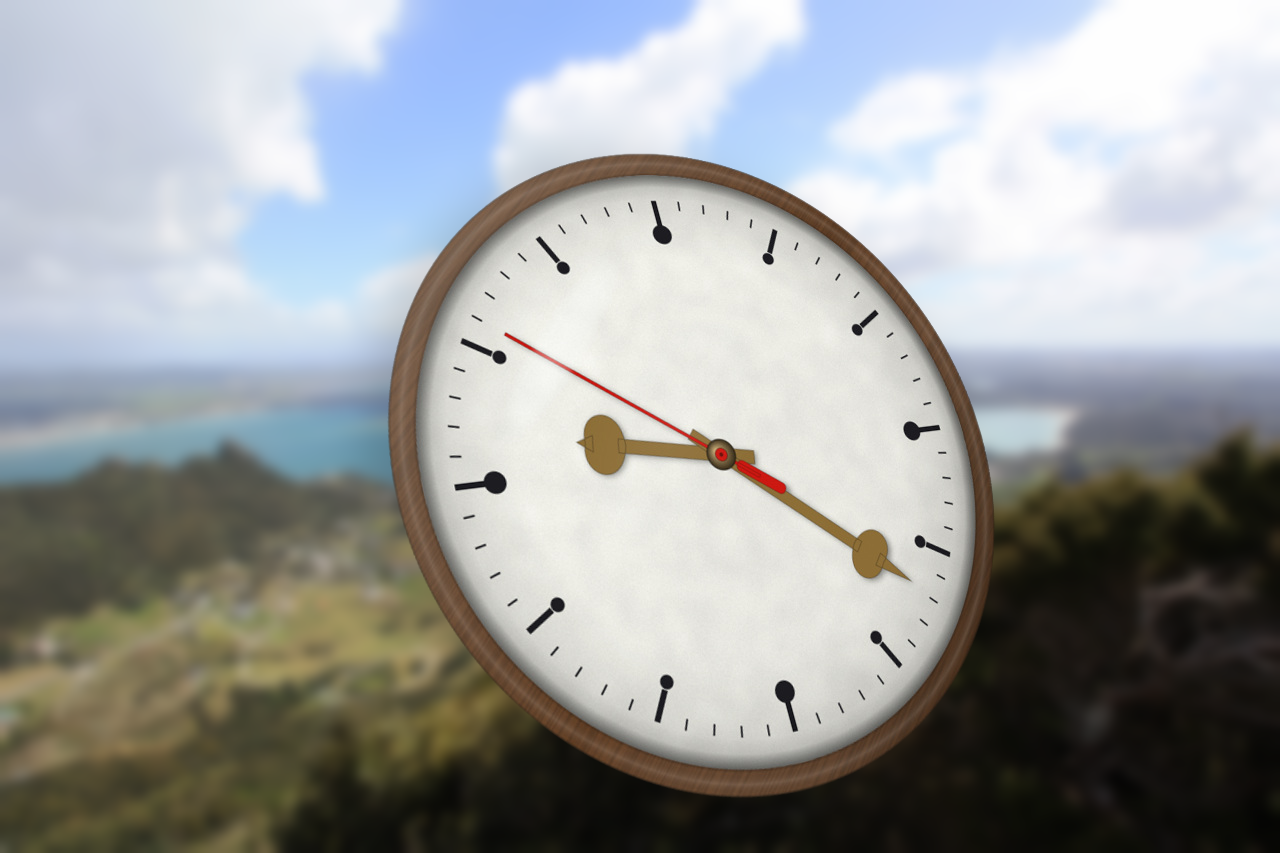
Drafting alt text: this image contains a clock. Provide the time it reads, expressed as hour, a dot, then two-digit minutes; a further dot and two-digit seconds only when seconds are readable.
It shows 9.21.51
